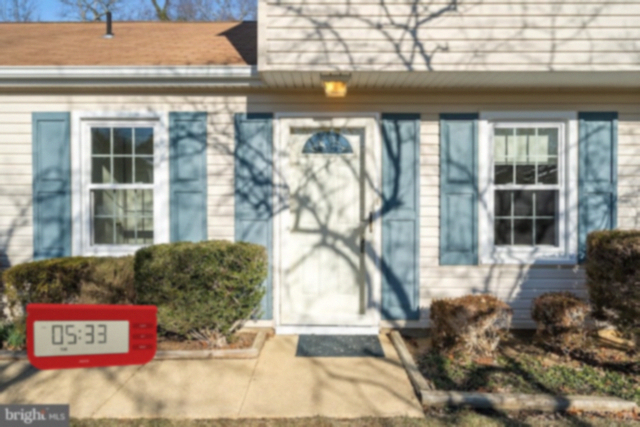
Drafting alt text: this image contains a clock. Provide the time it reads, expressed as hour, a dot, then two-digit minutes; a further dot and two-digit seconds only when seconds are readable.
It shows 5.33
